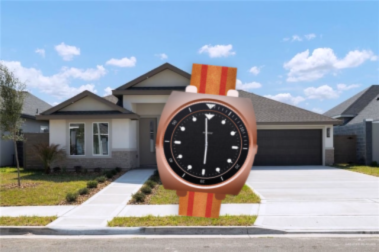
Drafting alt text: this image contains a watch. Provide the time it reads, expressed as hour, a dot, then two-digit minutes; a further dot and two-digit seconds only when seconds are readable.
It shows 5.59
